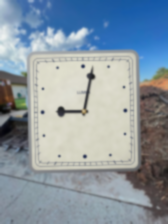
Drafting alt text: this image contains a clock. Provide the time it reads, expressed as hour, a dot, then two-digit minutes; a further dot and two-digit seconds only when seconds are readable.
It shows 9.02
